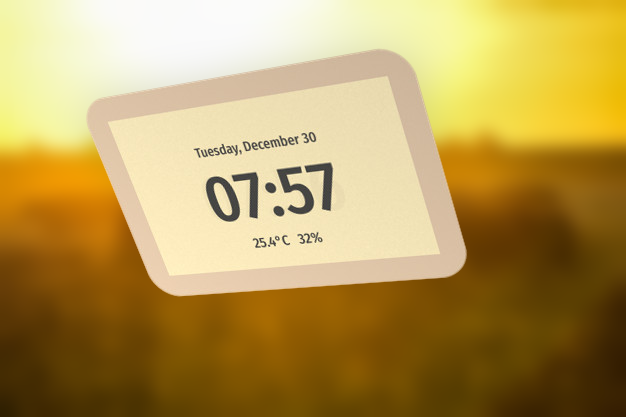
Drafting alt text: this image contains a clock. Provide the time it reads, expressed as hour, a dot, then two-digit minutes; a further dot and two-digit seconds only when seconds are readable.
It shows 7.57
